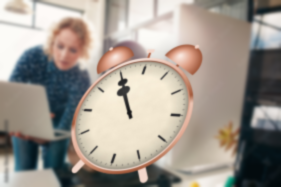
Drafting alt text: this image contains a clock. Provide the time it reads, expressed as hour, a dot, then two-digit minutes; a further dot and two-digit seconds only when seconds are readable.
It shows 10.55
